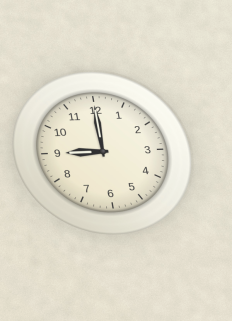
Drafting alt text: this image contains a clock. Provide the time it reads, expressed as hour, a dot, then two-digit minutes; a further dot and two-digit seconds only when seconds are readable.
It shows 9.00
